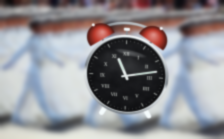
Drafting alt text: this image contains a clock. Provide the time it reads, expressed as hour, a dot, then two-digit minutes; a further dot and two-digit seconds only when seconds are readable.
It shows 11.13
